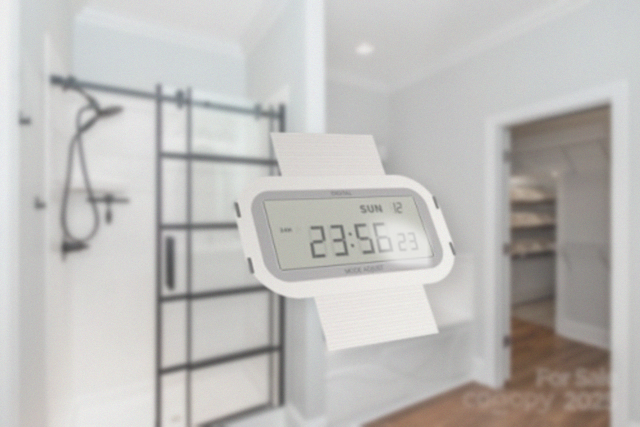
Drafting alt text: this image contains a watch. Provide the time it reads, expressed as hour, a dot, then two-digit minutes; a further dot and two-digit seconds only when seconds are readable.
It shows 23.56.23
